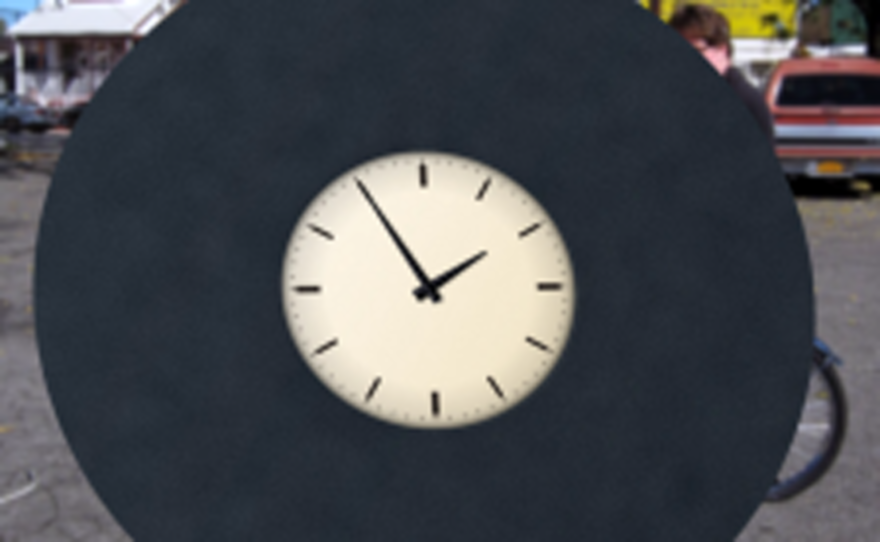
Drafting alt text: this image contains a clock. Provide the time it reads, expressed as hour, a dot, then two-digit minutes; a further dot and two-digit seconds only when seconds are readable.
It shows 1.55
